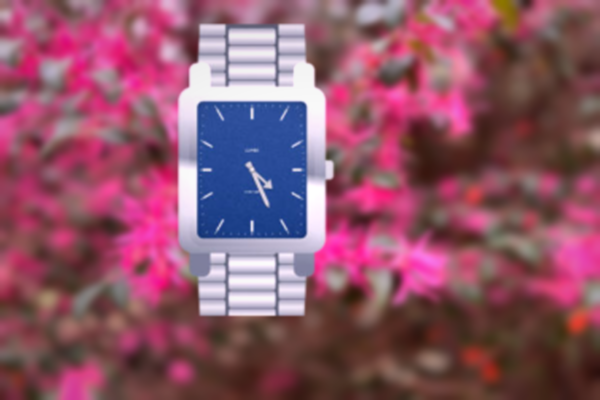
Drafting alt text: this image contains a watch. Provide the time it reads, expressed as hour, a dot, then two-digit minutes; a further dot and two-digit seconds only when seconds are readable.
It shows 4.26
